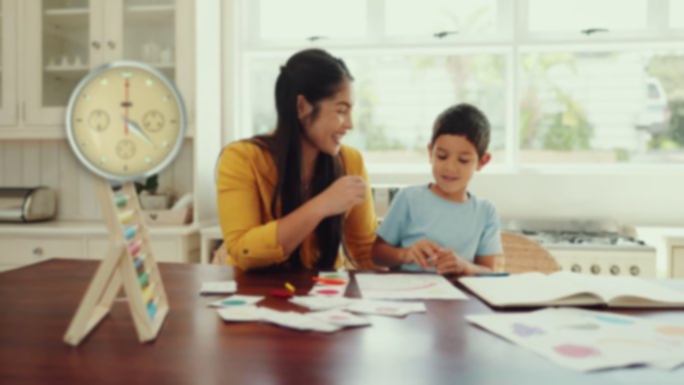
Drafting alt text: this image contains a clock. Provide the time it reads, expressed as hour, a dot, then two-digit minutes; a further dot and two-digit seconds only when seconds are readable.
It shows 4.22
